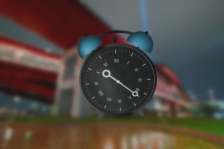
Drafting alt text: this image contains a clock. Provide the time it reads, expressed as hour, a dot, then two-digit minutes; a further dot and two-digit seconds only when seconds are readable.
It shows 10.22
